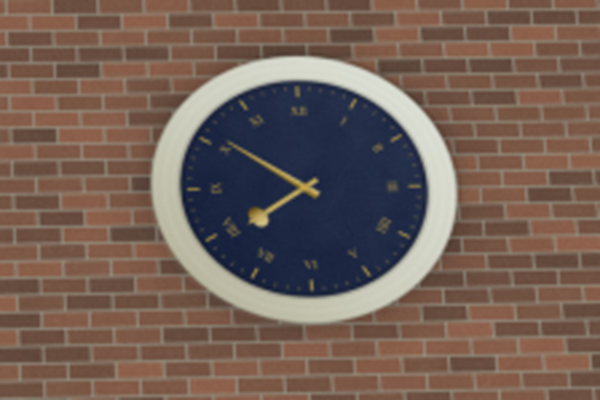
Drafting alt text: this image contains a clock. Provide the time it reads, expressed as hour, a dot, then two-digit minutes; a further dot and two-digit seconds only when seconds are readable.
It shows 7.51
